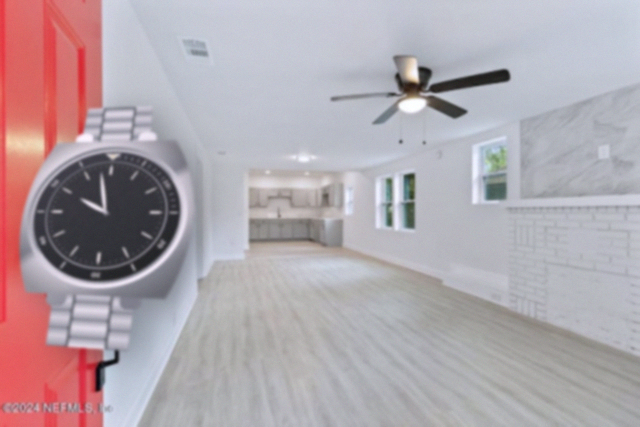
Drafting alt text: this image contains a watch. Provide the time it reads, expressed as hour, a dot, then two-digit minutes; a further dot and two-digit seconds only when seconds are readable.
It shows 9.58
